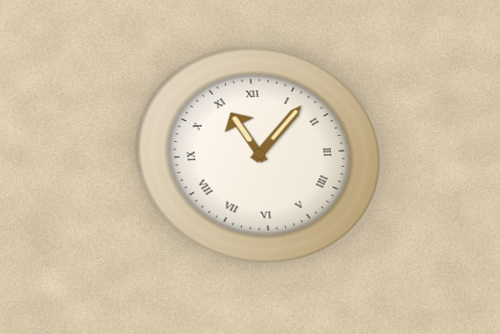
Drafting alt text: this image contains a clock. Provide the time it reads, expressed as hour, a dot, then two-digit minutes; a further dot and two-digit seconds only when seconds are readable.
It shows 11.07
